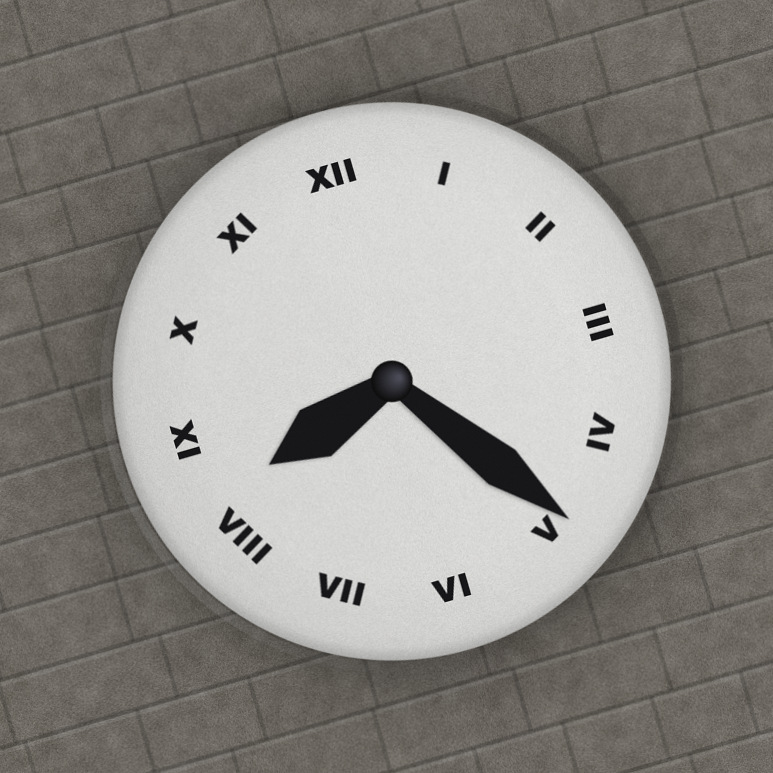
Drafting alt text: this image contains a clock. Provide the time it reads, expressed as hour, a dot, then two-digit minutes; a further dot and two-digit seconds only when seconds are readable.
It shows 8.24
